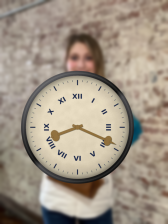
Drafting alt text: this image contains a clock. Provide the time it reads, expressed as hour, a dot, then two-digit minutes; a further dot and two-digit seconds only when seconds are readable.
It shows 8.19
